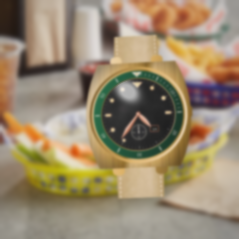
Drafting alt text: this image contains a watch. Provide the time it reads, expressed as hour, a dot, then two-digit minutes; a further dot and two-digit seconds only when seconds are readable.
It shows 4.36
